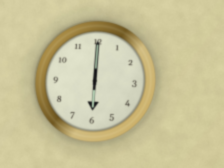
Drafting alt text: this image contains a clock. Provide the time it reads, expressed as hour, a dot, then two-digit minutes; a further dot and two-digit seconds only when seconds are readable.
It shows 6.00
